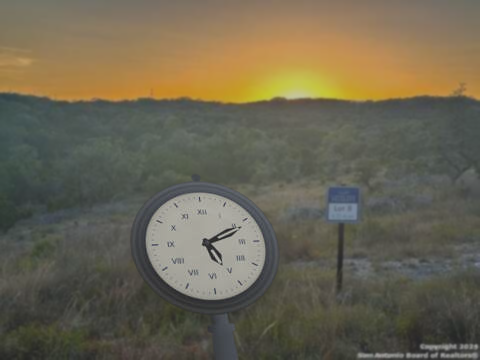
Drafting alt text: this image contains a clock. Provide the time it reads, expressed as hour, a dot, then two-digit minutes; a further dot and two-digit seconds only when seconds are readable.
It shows 5.11
